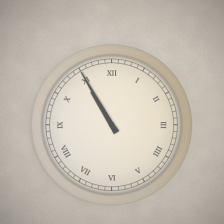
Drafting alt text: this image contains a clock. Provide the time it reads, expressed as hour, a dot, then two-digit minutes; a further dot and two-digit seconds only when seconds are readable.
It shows 10.55
